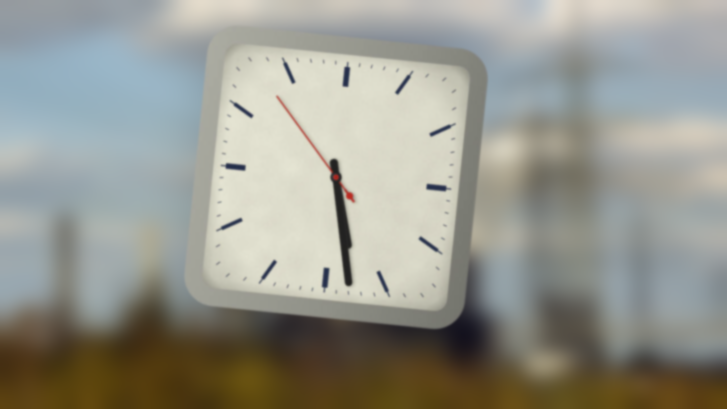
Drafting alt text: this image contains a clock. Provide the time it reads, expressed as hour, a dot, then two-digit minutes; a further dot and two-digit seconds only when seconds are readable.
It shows 5.27.53
